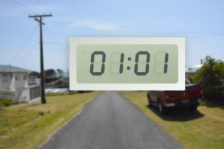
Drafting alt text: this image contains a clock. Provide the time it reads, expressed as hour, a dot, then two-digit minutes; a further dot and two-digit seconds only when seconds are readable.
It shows 1.01
